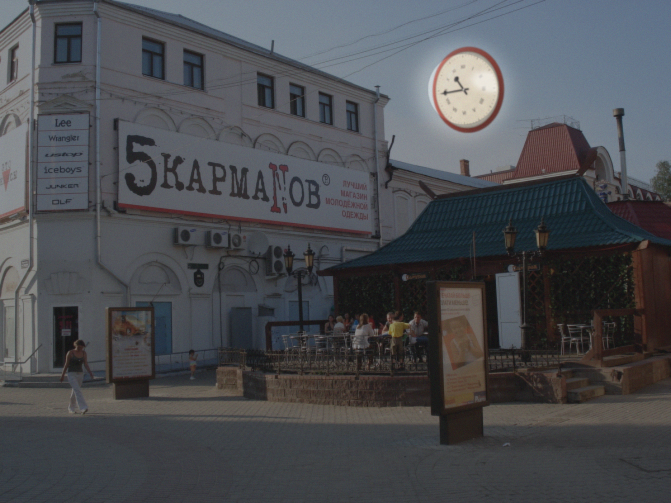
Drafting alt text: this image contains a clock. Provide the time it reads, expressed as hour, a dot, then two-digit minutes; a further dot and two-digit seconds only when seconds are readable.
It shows 10.44
